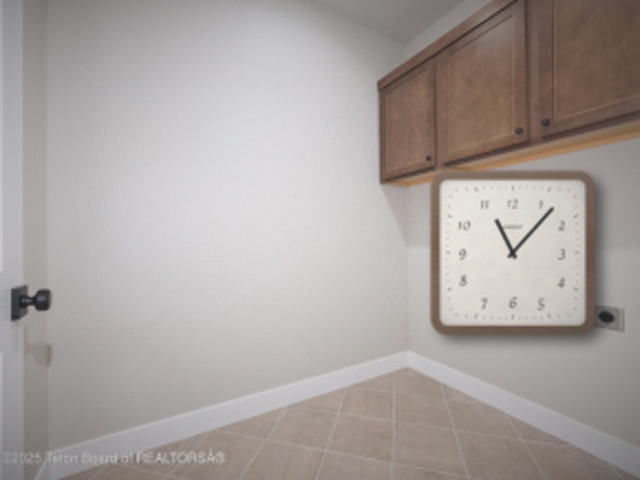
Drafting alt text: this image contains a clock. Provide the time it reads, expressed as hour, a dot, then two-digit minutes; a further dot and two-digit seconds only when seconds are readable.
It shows 11.07
